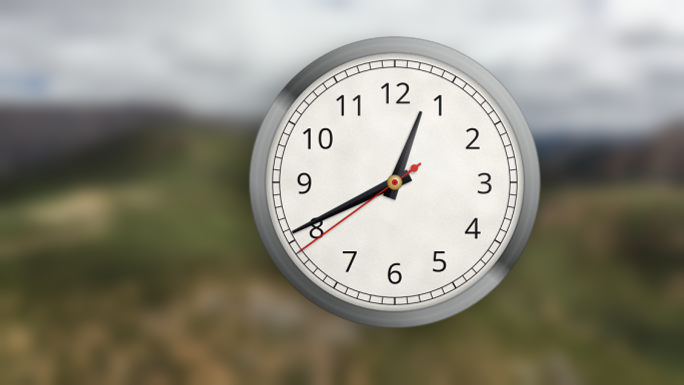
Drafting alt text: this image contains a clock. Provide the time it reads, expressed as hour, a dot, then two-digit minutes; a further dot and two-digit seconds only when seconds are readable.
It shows 12.40.39
